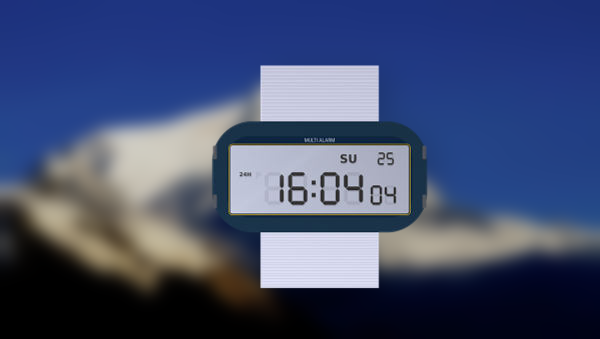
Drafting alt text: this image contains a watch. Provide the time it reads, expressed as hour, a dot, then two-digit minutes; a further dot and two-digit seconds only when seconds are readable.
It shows 16.04.04
